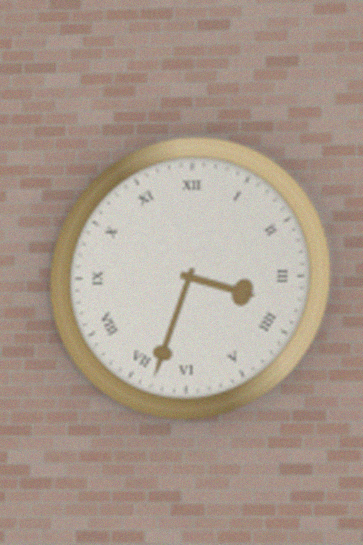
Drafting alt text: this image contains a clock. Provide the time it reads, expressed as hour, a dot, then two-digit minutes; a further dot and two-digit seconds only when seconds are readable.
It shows 3.33
